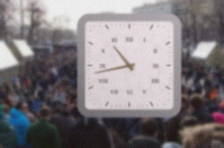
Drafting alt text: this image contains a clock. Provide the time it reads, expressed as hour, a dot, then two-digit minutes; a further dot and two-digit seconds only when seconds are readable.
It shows 10.43
